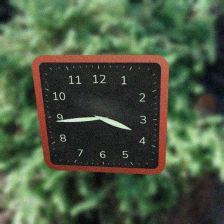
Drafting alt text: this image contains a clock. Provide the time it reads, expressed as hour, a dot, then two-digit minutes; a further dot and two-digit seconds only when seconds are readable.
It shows 3.44
